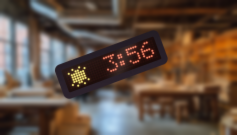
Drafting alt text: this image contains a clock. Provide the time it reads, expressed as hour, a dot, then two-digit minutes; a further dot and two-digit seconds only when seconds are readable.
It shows 3.56
